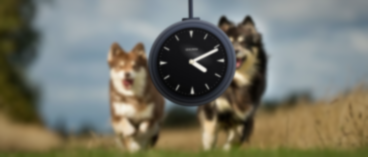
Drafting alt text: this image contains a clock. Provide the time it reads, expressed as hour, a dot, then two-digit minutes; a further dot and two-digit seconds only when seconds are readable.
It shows 4.11
